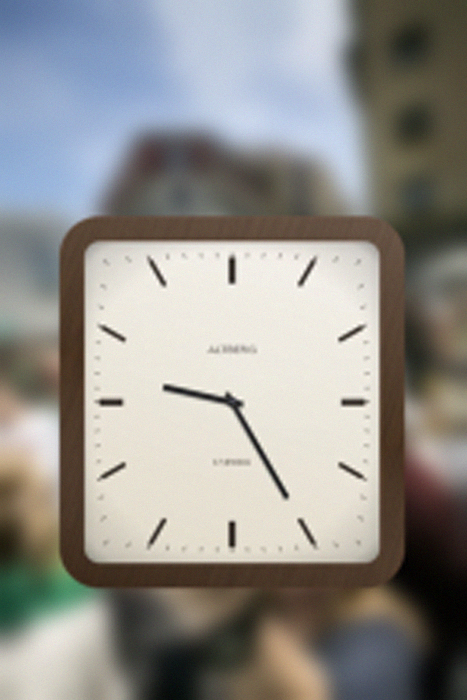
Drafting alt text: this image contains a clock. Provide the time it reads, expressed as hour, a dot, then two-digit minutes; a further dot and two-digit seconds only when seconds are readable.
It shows 9.25
